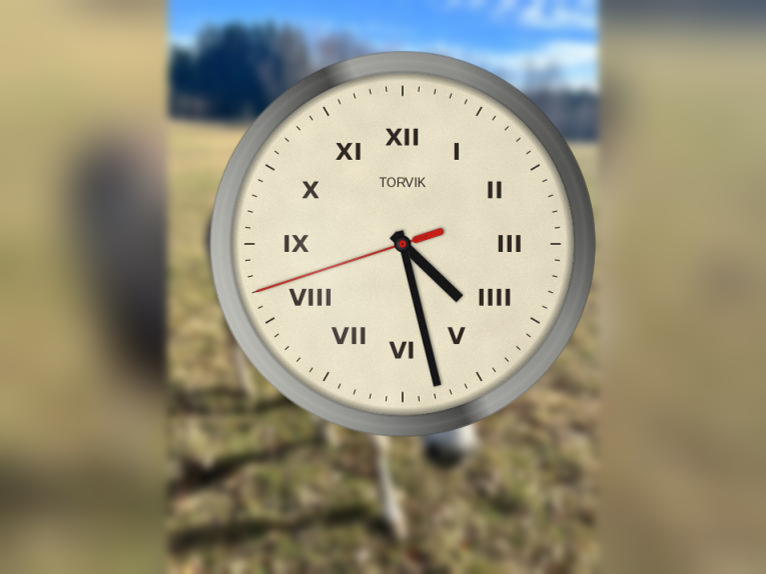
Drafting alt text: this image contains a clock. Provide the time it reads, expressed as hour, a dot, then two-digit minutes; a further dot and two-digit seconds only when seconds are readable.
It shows 4.27.42
